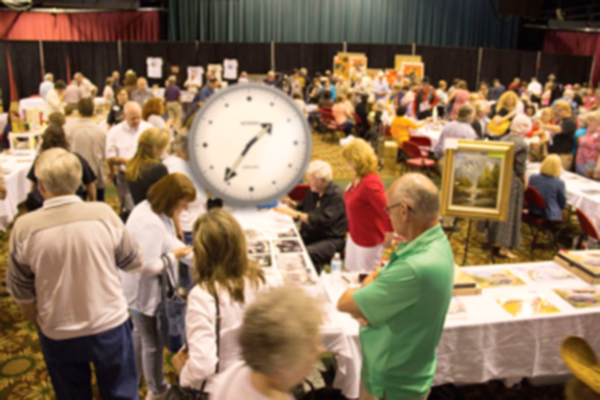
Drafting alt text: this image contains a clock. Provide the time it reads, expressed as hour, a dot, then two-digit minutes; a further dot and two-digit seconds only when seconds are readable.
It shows 1.36
